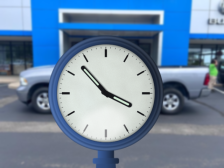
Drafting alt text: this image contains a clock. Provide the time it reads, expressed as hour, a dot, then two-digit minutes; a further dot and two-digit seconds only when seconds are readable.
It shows 3.53
